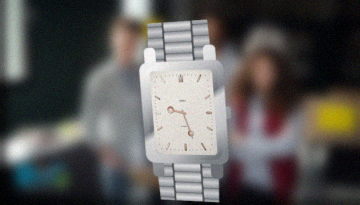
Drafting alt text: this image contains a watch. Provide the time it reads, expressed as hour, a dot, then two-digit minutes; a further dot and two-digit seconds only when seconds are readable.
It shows 9.27
